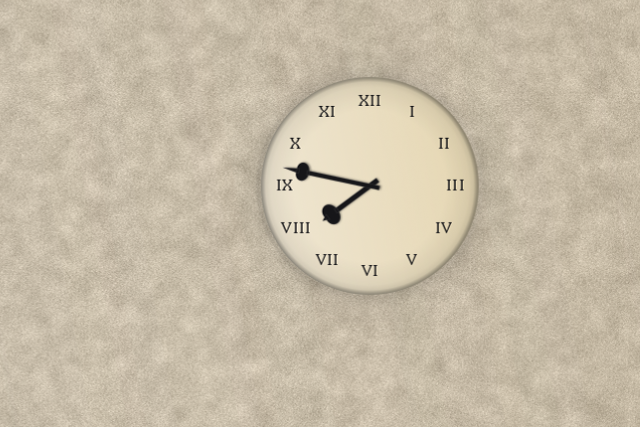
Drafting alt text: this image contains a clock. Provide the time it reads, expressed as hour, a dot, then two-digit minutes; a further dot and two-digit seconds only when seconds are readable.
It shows 7.47
